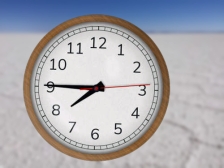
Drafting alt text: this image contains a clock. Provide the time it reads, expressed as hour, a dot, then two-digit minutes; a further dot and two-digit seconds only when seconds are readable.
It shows 7.45.14
